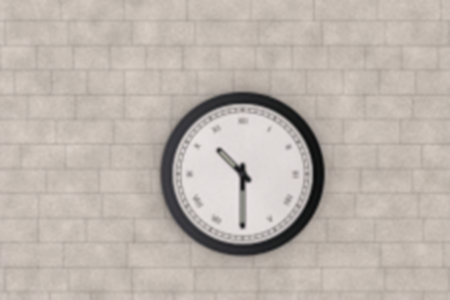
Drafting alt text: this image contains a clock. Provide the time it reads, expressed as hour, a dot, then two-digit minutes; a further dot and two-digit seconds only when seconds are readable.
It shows 10.30
